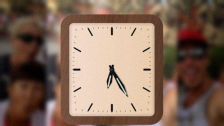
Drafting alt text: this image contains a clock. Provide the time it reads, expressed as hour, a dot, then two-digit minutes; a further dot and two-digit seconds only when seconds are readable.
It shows 6.25
